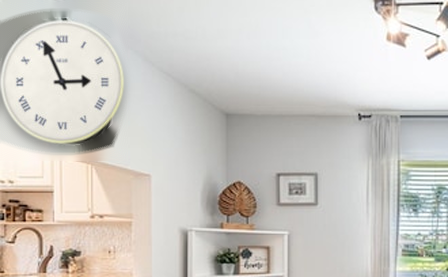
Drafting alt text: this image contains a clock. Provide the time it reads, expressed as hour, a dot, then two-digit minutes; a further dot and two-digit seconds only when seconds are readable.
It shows 2.56
